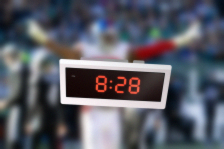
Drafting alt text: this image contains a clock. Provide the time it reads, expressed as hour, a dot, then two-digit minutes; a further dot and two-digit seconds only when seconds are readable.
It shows 8.28
